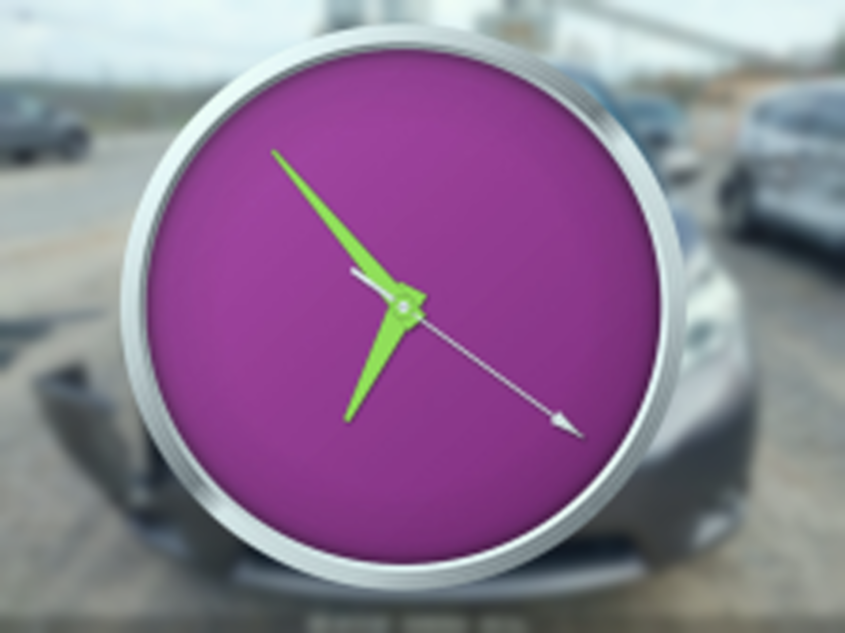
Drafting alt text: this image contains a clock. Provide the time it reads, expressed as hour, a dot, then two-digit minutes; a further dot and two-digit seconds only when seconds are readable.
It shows 6.53.21
